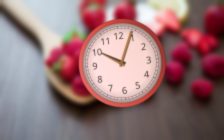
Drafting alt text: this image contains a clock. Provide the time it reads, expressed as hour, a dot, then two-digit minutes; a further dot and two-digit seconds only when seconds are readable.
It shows 10.04
